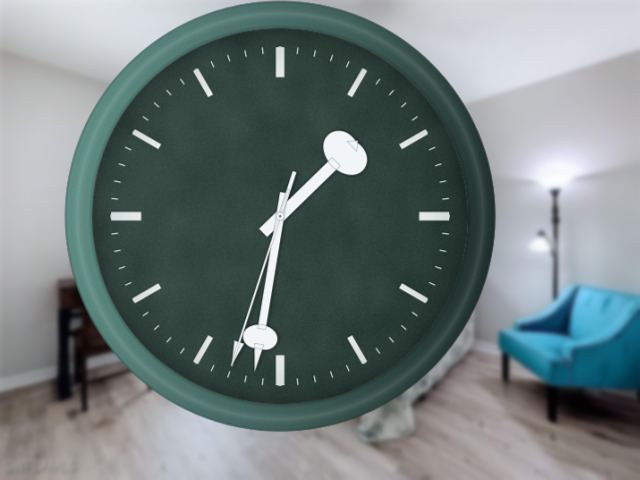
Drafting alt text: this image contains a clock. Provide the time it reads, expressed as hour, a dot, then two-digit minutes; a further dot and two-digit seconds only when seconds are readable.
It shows 1.31.33
